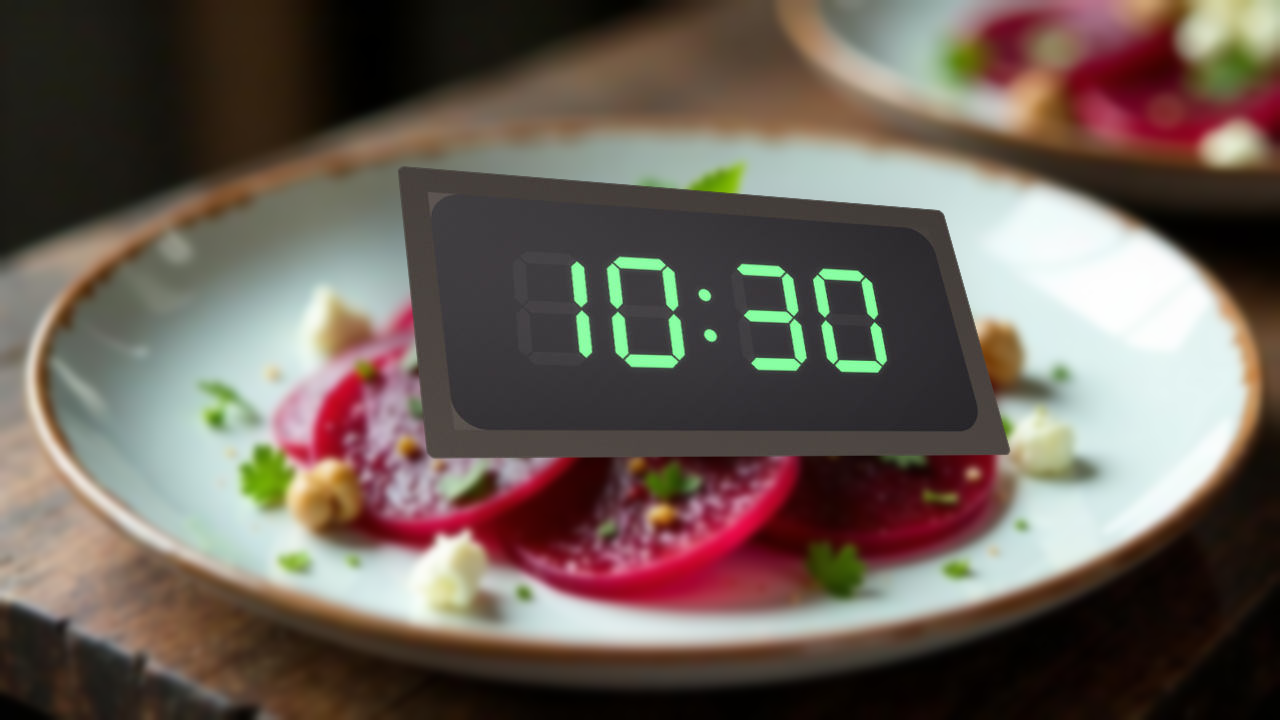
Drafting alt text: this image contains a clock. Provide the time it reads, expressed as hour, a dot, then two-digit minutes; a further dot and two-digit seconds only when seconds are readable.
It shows 10.30
